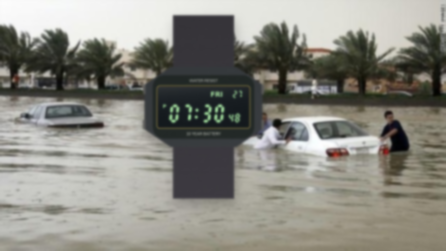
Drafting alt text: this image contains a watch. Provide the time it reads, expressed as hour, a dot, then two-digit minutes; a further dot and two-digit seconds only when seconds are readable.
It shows 7.30
